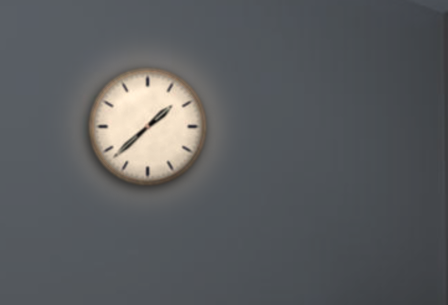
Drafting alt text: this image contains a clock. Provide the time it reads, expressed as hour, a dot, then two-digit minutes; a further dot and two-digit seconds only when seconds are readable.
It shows 1.38
